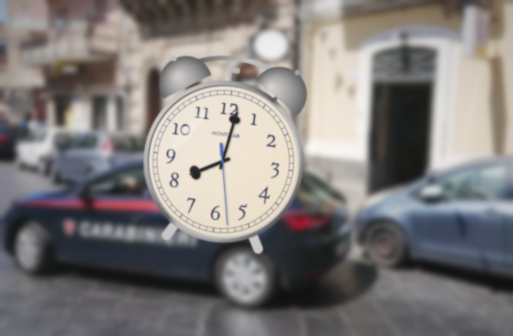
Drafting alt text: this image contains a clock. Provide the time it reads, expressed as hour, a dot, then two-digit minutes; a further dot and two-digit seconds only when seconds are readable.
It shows 8.01.28
